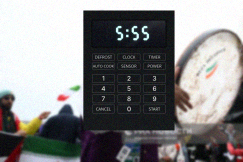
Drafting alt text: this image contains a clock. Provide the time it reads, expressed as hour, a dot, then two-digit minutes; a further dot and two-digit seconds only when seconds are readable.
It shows 5.55
